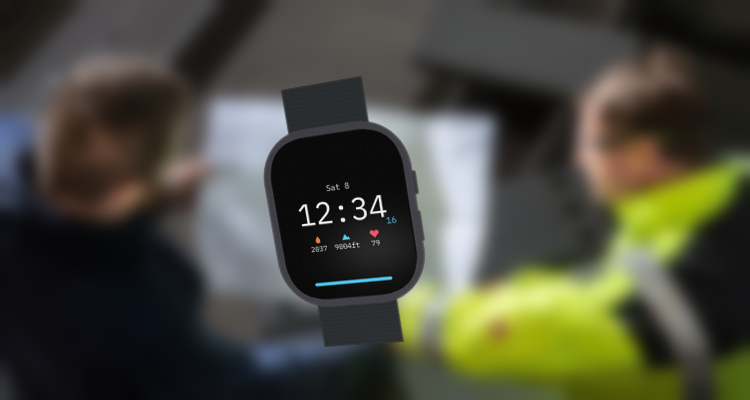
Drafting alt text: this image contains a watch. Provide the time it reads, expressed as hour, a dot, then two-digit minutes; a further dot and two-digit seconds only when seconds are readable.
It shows 12.34.16
